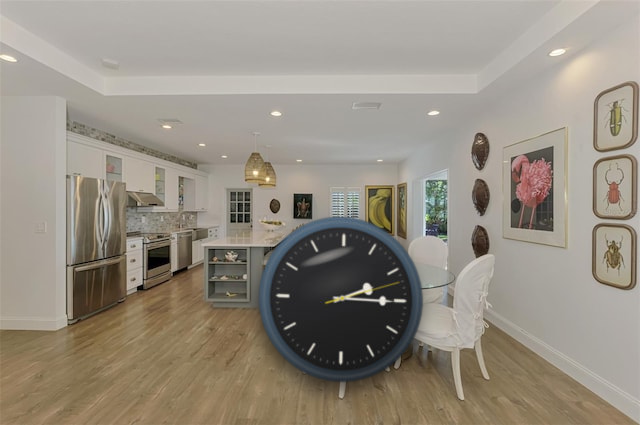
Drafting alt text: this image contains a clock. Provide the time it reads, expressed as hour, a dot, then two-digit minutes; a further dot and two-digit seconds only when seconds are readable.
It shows 2.15.12
